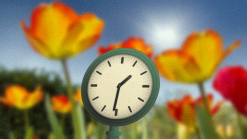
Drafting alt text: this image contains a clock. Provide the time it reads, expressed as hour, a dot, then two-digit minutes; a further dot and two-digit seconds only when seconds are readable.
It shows 1.31
